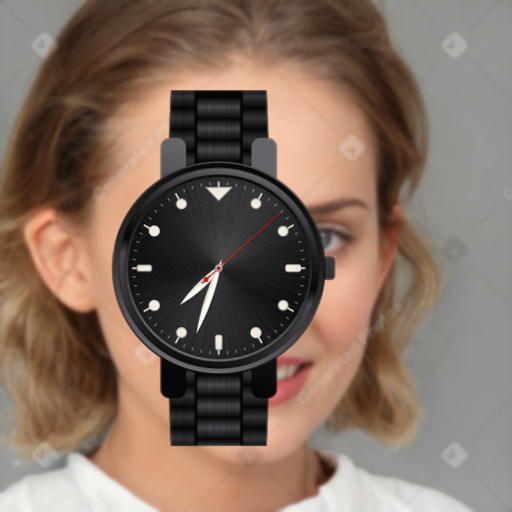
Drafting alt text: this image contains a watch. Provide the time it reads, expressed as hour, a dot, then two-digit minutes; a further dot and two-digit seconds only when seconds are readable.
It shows 7.33.08
